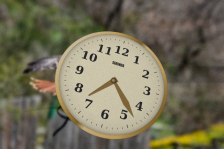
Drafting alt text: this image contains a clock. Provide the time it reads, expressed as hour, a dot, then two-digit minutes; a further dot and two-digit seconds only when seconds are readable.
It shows 7.23
